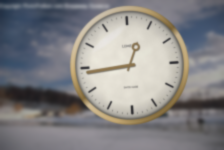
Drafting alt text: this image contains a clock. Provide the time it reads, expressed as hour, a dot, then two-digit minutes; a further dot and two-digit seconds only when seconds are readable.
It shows 12.44
